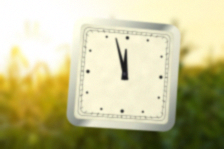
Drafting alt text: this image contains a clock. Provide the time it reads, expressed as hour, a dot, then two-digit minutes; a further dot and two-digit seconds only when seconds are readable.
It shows 11.57
